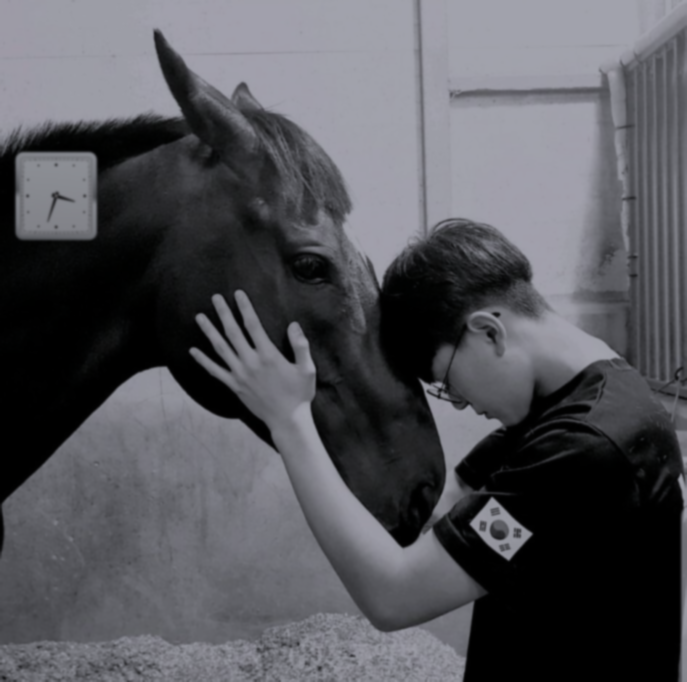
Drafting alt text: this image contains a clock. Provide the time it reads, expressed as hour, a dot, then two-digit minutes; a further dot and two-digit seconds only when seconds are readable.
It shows 3.33
